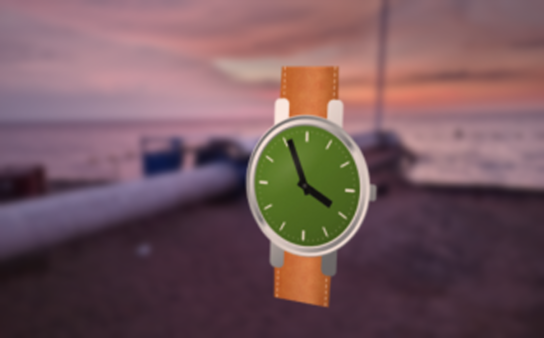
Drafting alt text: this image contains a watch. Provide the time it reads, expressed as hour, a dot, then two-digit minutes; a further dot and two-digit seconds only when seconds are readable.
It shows 3.56
